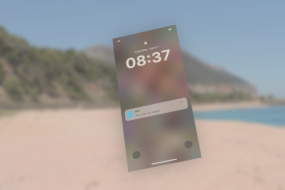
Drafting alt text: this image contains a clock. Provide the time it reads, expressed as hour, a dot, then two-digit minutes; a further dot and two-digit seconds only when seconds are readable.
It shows 8.37
